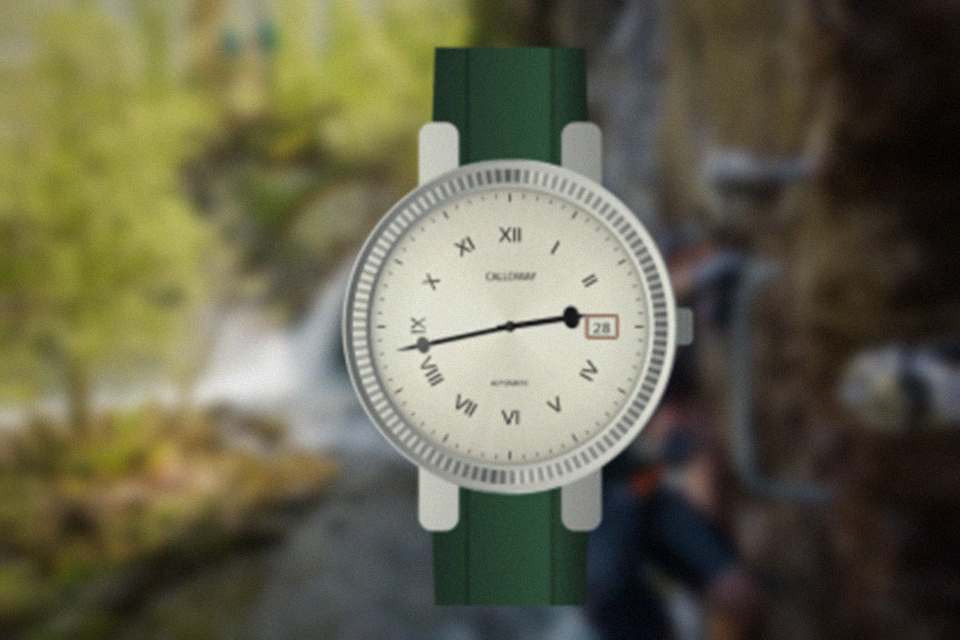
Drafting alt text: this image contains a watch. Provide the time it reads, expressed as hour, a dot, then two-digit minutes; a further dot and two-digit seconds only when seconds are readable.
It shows 2.43
